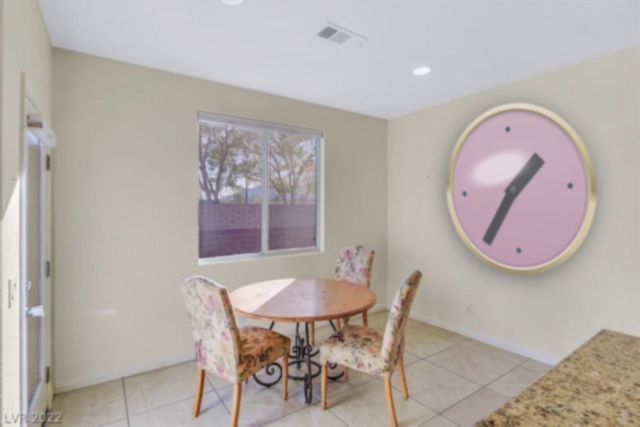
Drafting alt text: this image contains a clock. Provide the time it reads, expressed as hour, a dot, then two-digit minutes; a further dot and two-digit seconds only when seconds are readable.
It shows 1.36
